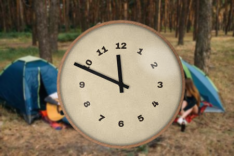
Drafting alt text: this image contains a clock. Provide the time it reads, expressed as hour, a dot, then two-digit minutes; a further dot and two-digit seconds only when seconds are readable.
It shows 11.49
